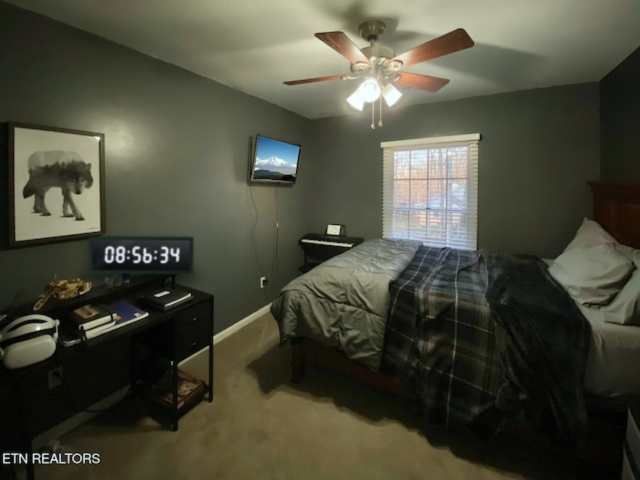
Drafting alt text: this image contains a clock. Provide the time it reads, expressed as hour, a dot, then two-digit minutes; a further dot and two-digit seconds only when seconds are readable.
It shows 8.56.34
